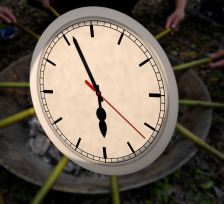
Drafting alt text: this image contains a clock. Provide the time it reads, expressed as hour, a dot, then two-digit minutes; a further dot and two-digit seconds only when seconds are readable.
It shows 5.56.22
